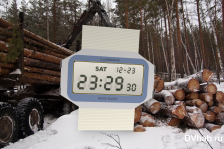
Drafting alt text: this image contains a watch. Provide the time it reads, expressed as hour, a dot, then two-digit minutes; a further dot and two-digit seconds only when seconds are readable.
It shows 23.29.30
